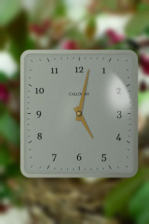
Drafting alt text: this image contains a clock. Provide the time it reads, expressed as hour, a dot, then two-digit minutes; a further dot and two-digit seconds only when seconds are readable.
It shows 5.02
